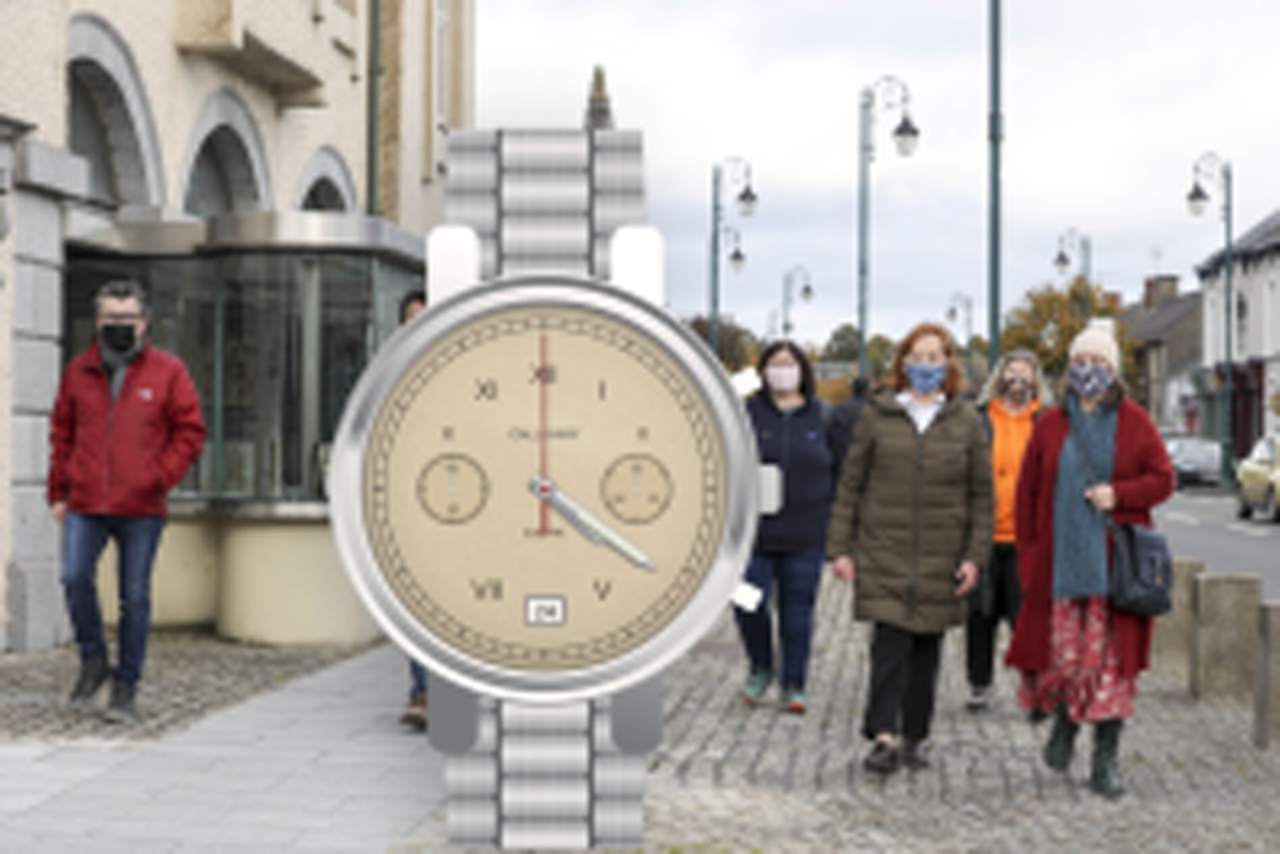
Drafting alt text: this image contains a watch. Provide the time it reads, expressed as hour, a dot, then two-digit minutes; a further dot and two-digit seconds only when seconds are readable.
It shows 4.21
